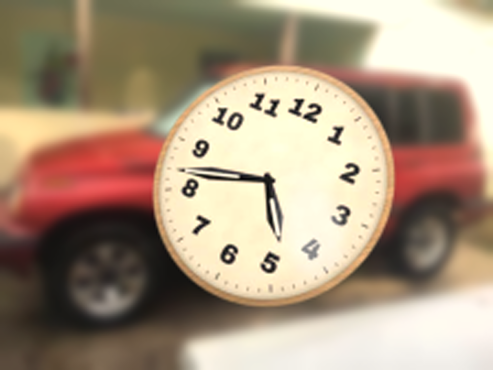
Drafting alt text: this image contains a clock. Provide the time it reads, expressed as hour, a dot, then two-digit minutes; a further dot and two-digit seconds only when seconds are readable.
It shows 4.42
